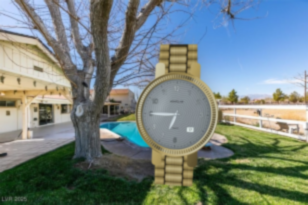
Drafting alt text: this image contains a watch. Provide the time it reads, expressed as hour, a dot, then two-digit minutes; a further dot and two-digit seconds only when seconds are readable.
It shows 6.45
